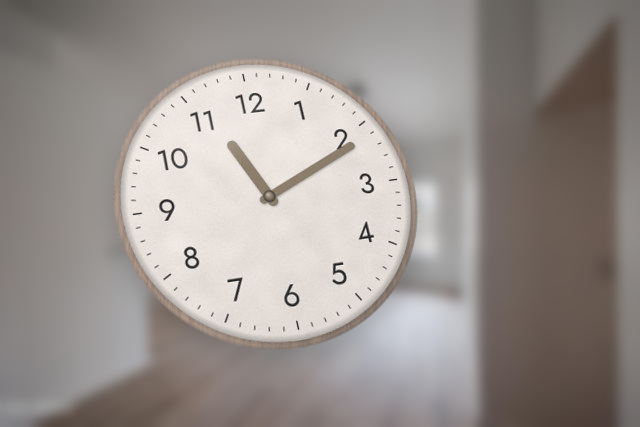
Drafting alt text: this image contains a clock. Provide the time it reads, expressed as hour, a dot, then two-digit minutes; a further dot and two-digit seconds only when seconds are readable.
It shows 11.11
